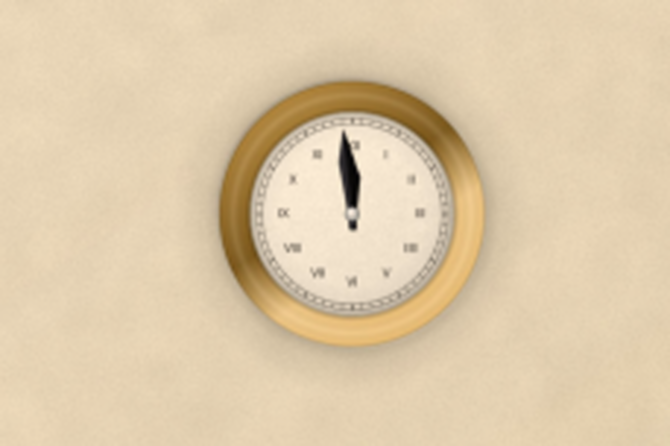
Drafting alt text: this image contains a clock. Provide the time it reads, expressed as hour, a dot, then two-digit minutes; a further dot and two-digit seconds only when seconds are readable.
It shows 11.59
